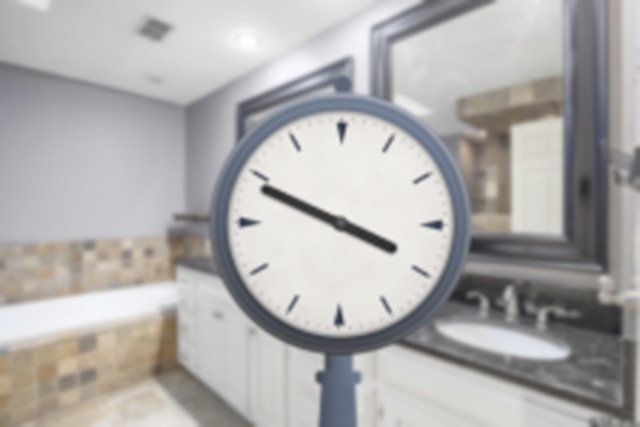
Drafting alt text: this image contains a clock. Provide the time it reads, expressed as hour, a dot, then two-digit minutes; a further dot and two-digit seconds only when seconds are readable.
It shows 3.49
